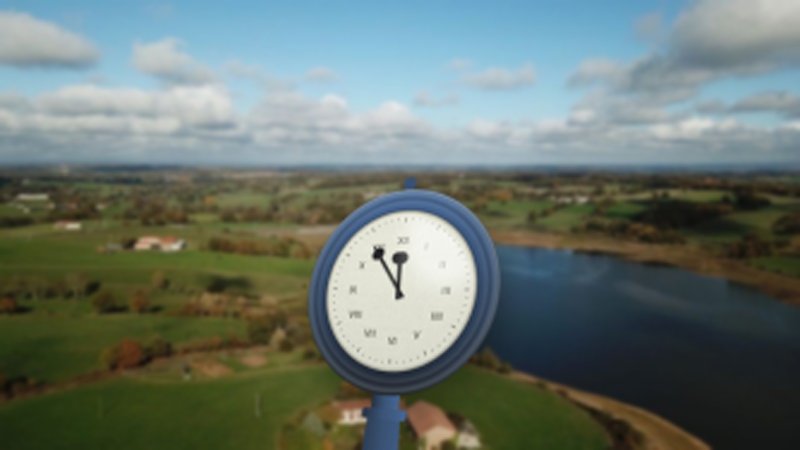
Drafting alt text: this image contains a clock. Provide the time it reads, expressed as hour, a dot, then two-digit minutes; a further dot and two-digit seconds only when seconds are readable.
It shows 11.54
